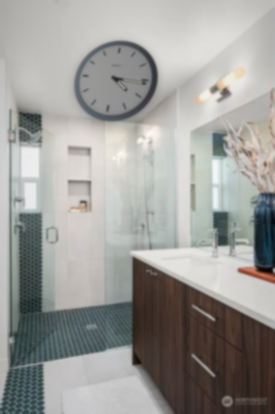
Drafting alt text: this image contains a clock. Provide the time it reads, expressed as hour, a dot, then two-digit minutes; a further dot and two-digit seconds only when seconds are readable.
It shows 4.16
